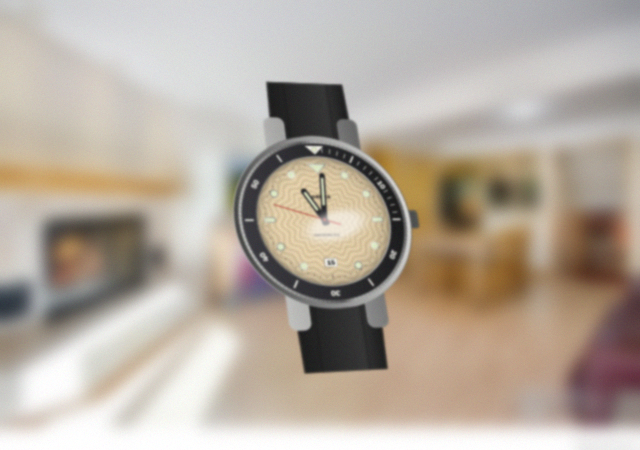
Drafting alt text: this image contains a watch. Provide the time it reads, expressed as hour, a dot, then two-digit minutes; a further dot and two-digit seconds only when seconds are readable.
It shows 11.00.48
